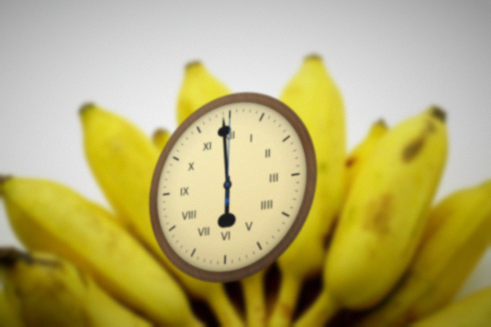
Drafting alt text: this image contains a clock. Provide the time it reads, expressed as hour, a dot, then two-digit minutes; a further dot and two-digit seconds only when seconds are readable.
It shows 5.59.00
